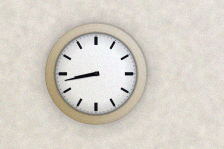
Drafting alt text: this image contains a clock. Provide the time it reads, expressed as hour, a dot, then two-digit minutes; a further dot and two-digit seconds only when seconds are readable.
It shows 8.43
